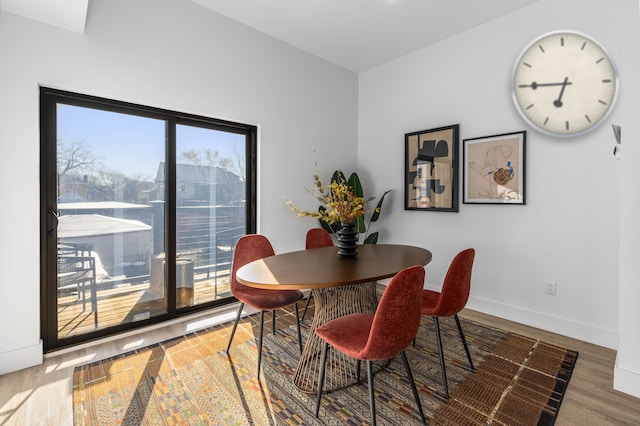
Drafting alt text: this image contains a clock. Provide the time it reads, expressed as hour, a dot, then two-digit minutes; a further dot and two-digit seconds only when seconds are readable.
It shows 6.45
